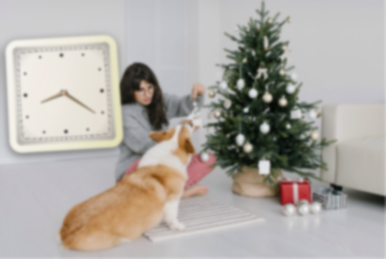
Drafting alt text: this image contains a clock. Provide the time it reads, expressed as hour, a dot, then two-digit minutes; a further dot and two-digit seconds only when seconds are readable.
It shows 8.21
